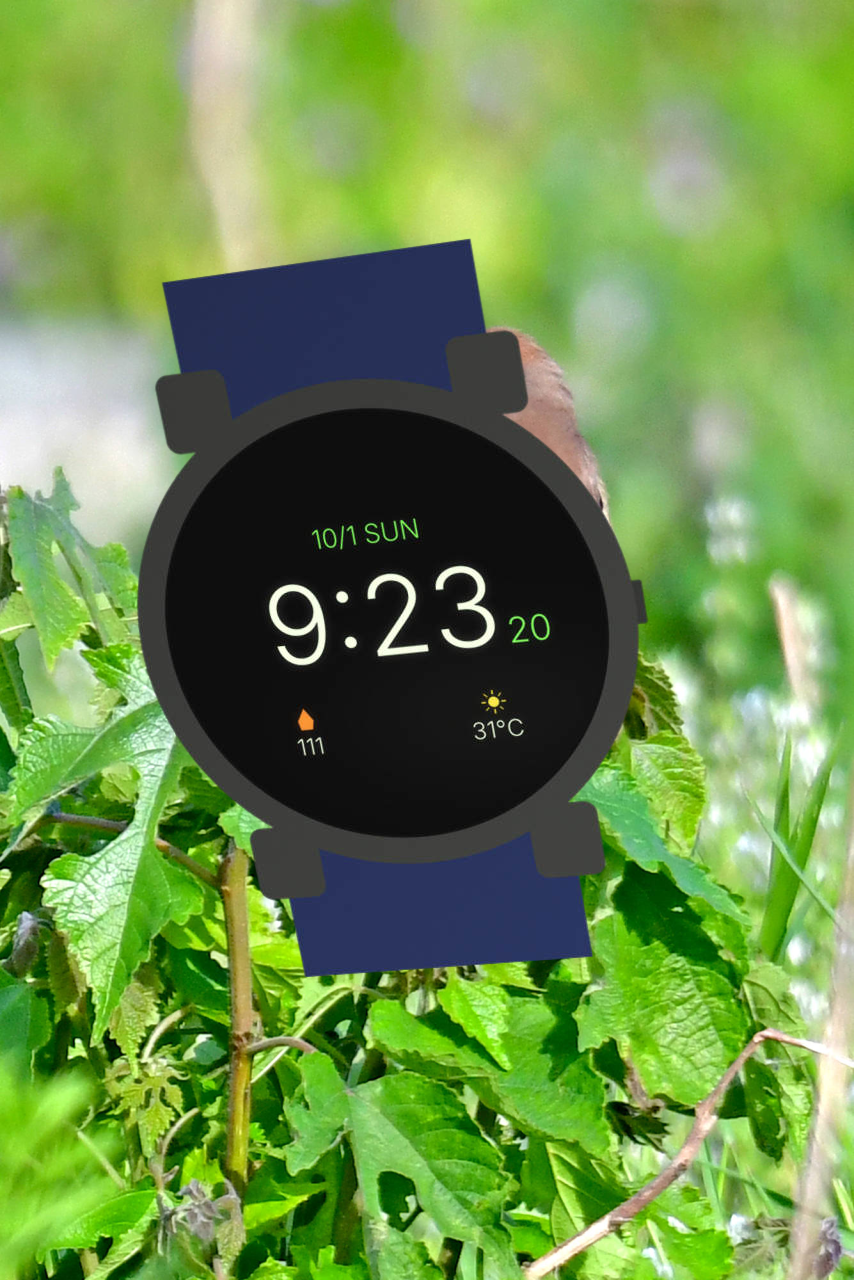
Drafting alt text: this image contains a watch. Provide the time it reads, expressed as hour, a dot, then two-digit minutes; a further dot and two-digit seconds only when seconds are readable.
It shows 9.23.20
